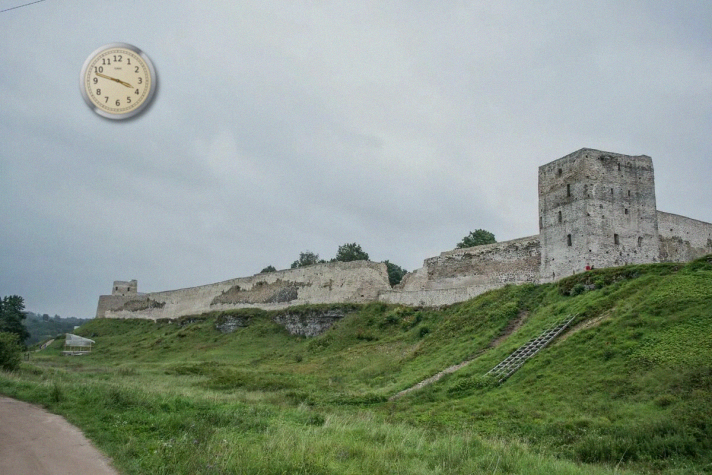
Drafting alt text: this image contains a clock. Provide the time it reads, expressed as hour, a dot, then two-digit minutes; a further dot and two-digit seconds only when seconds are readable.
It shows 3.48
